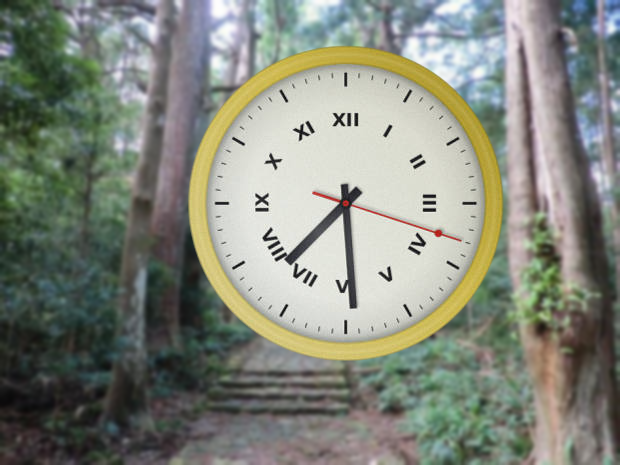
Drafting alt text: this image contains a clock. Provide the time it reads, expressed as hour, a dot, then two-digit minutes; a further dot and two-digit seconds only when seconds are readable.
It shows 7.29.18
